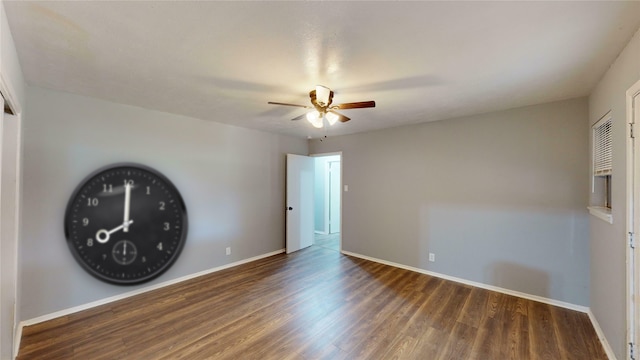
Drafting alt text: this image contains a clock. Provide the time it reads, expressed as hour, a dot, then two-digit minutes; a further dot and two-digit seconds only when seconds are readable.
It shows 8.00
